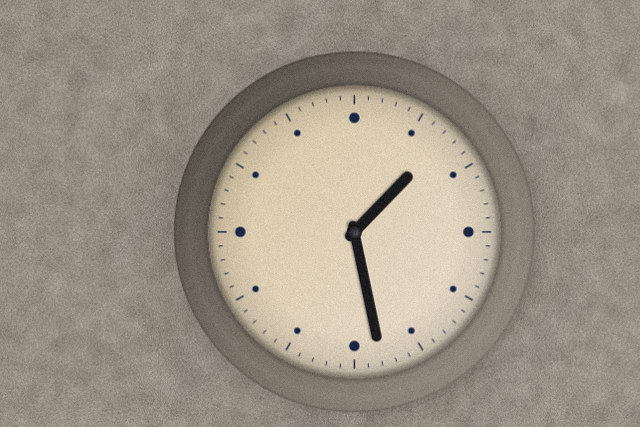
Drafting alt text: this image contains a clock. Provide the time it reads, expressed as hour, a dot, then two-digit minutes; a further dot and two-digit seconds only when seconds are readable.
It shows 1.28
